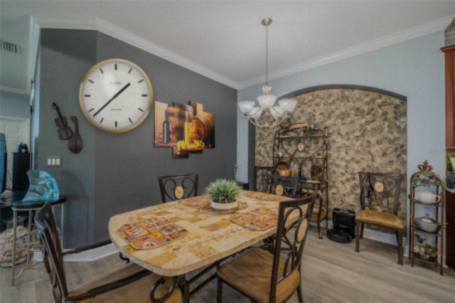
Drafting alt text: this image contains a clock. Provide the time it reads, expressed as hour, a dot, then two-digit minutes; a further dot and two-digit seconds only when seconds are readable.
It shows 1.38
